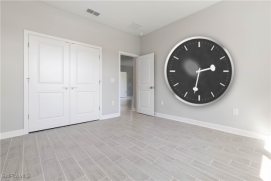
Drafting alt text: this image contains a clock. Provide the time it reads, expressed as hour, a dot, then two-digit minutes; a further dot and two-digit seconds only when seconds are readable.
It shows 2.32
